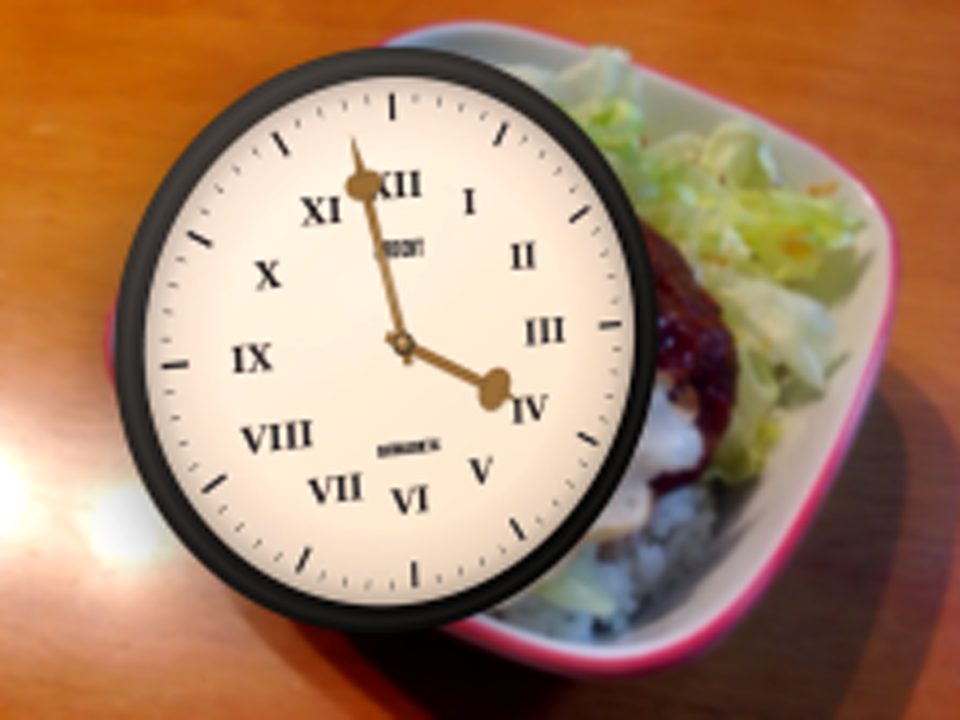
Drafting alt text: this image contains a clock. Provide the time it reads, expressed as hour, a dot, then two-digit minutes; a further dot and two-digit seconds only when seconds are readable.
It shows 3.58
